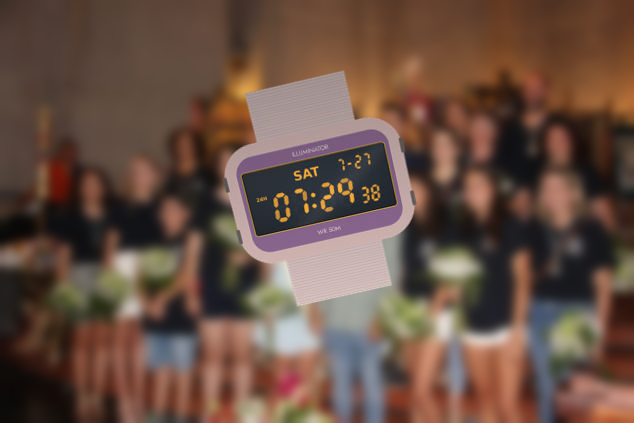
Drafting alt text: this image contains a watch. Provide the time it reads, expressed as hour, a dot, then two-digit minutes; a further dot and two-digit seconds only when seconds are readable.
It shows 7.29.38
